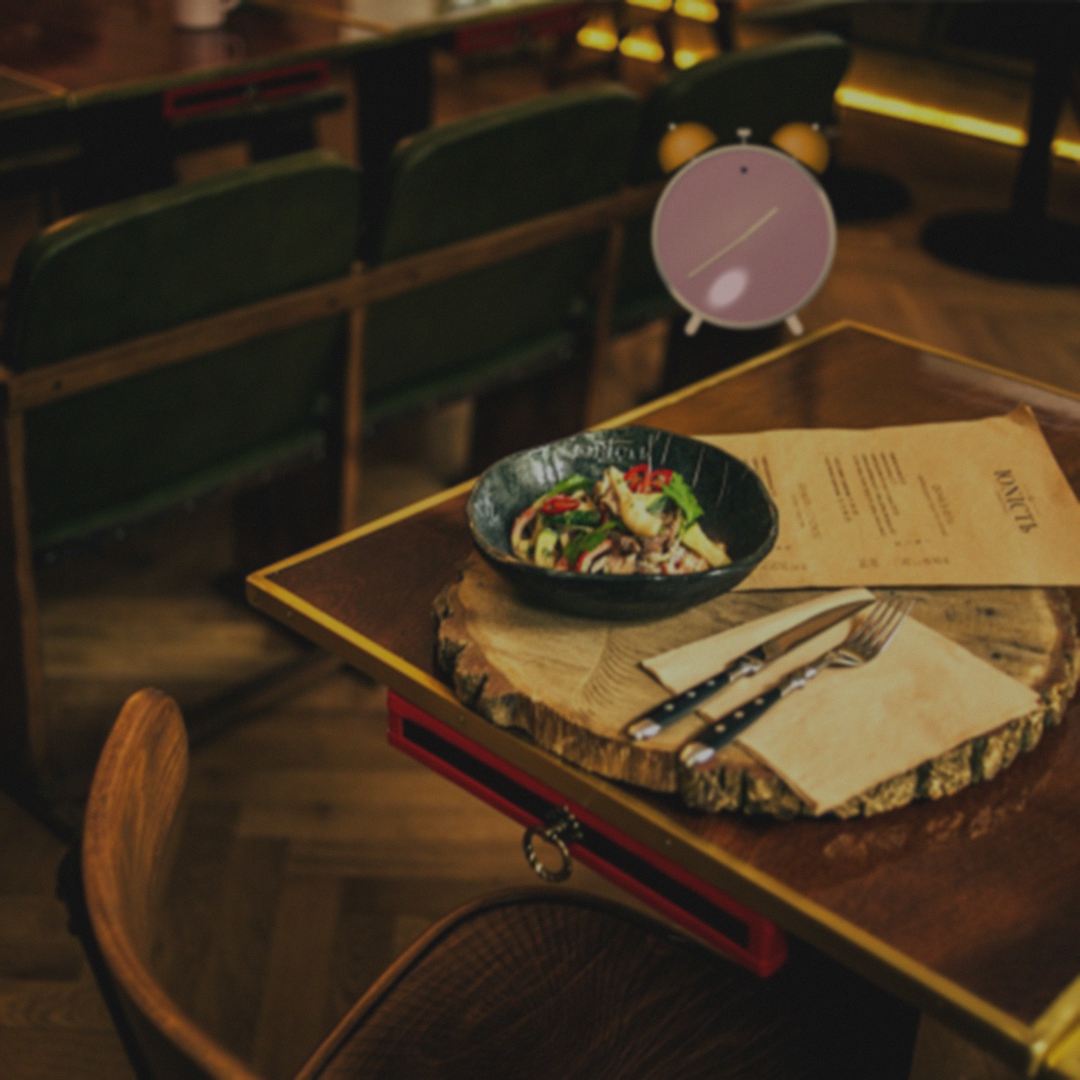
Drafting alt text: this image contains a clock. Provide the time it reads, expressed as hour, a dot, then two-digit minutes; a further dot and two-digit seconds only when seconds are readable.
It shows 1.39
